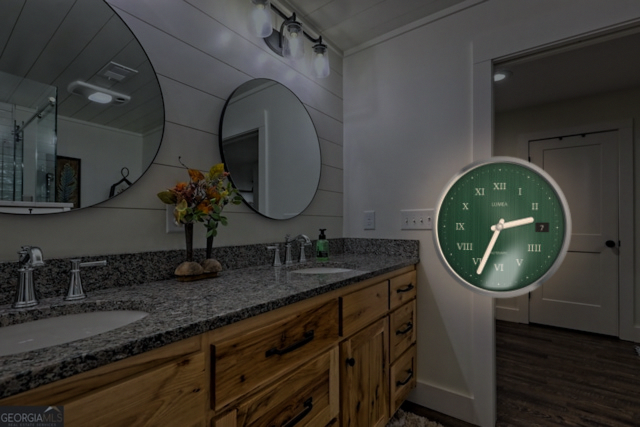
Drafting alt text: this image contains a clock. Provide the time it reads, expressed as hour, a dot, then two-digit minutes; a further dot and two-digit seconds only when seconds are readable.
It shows 2.34
